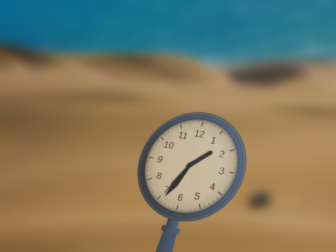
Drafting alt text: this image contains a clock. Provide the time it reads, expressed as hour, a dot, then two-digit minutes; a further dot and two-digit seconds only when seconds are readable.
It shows 1.34
